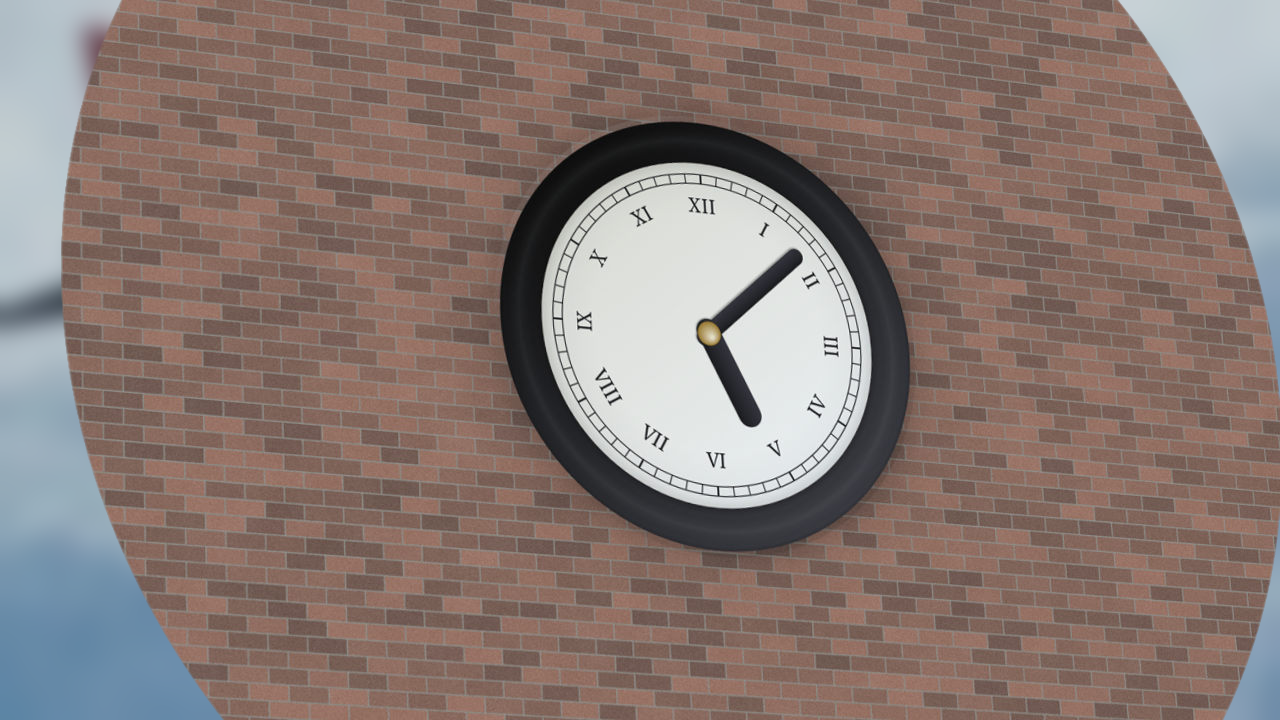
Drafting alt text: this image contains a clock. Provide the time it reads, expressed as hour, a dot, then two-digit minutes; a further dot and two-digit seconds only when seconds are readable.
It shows 5.08
